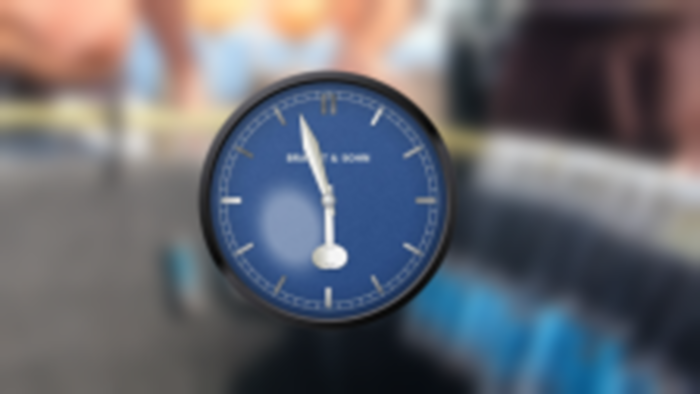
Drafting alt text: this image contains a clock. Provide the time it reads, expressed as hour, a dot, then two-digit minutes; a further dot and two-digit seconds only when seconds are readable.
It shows 5.57
